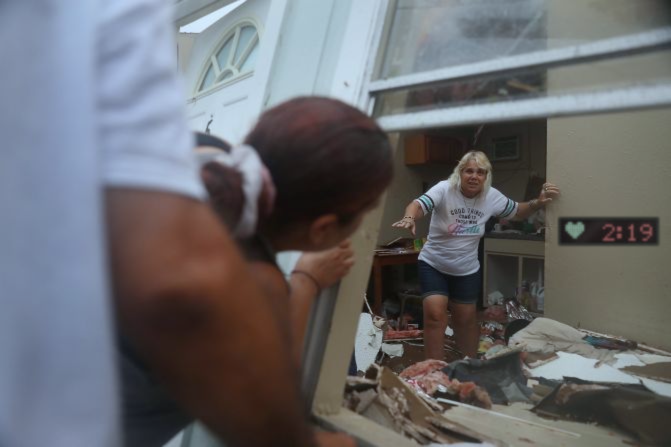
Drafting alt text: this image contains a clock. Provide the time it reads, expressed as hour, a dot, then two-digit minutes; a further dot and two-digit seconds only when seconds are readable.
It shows 2.19
